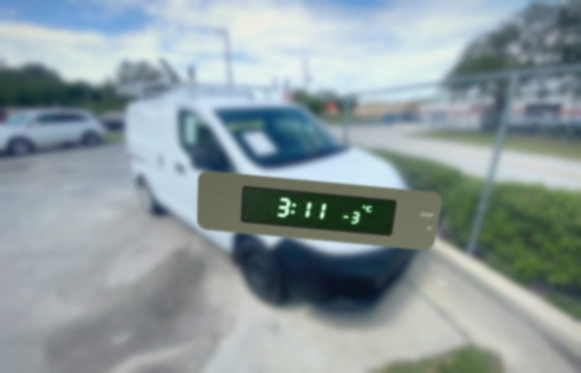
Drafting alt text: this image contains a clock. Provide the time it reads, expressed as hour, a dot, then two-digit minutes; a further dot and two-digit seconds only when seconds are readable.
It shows 3.11
